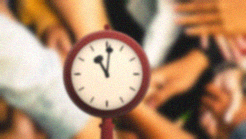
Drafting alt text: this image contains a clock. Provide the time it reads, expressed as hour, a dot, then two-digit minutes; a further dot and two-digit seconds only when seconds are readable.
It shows 11.01
